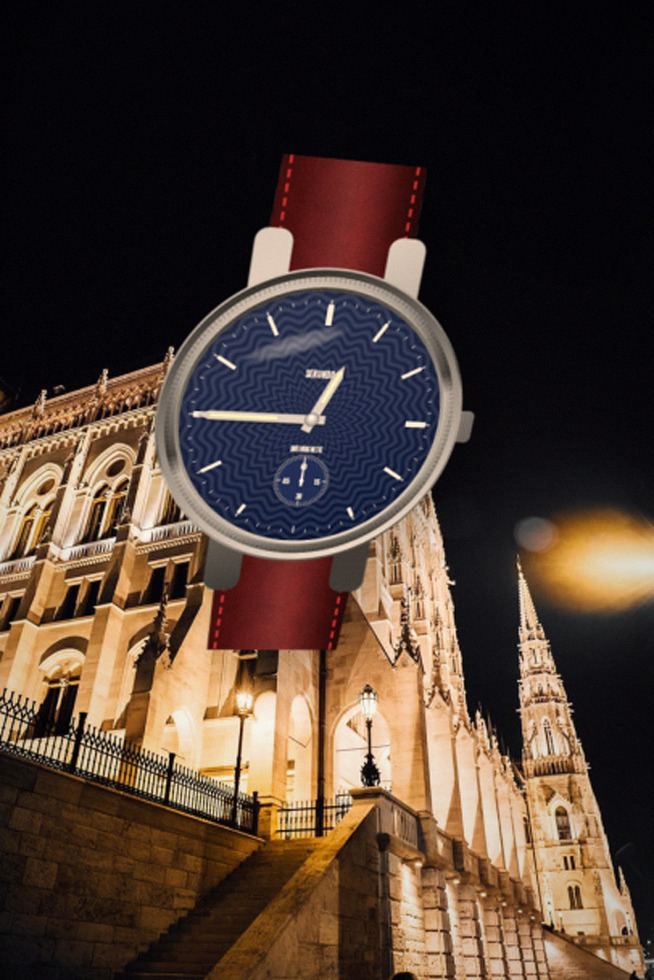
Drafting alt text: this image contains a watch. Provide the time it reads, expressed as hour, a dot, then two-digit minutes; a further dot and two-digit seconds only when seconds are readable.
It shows 12.45
